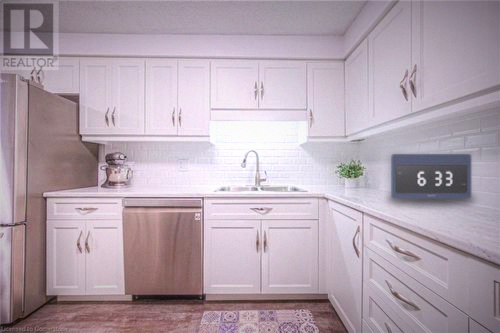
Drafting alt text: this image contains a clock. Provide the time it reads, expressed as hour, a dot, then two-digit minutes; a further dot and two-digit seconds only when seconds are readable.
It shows 6.33
